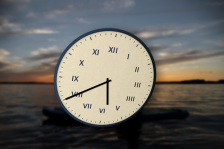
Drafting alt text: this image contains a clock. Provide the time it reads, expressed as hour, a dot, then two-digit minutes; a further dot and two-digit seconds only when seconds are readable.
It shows 5.40
